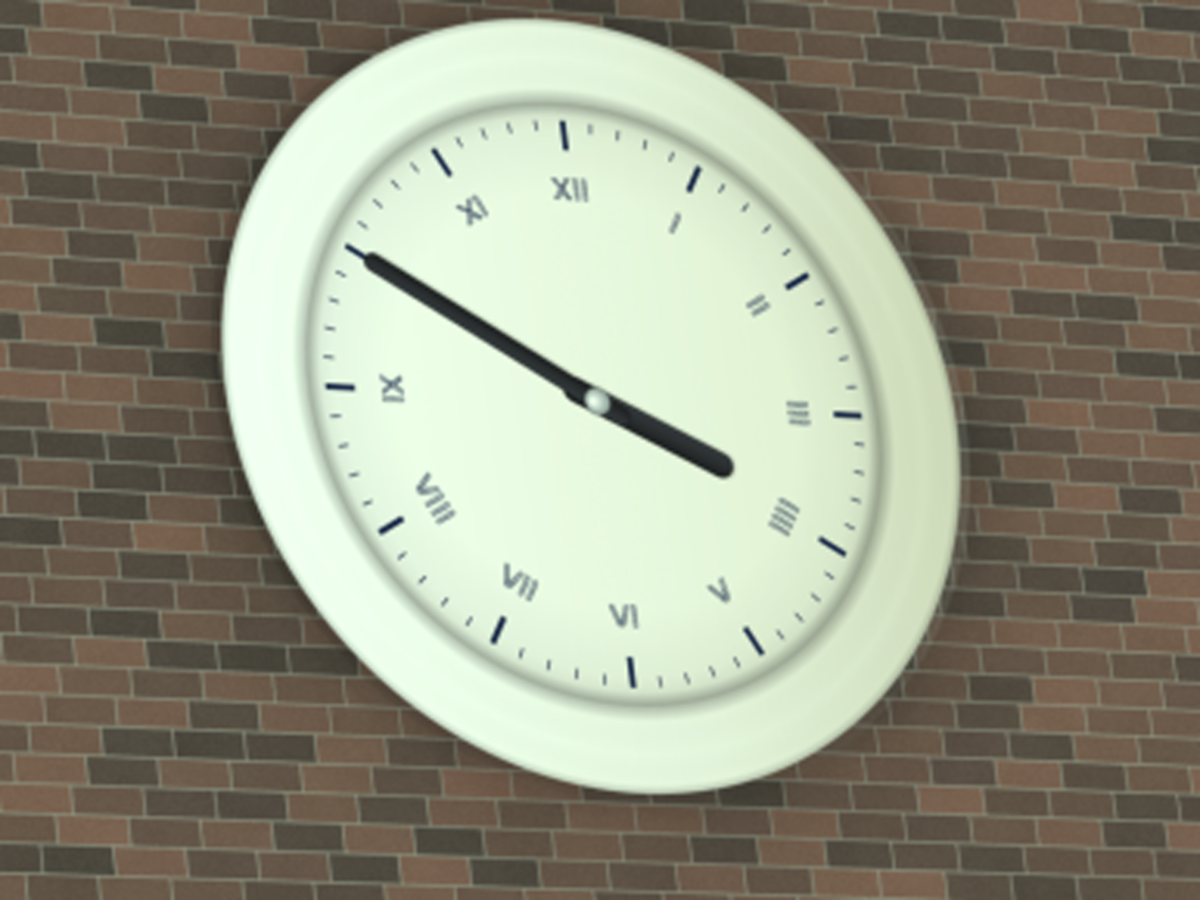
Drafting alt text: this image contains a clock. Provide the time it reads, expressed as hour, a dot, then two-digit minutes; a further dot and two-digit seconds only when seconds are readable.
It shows 3.50
